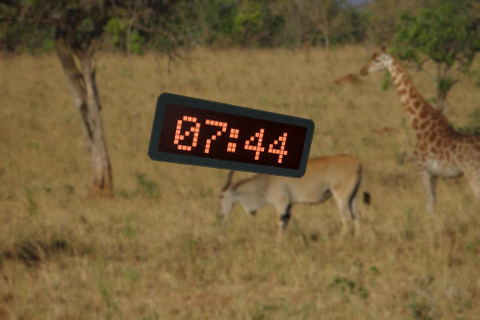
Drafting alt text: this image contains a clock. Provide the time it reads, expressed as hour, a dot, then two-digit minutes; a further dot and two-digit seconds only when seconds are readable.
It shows 7.44
